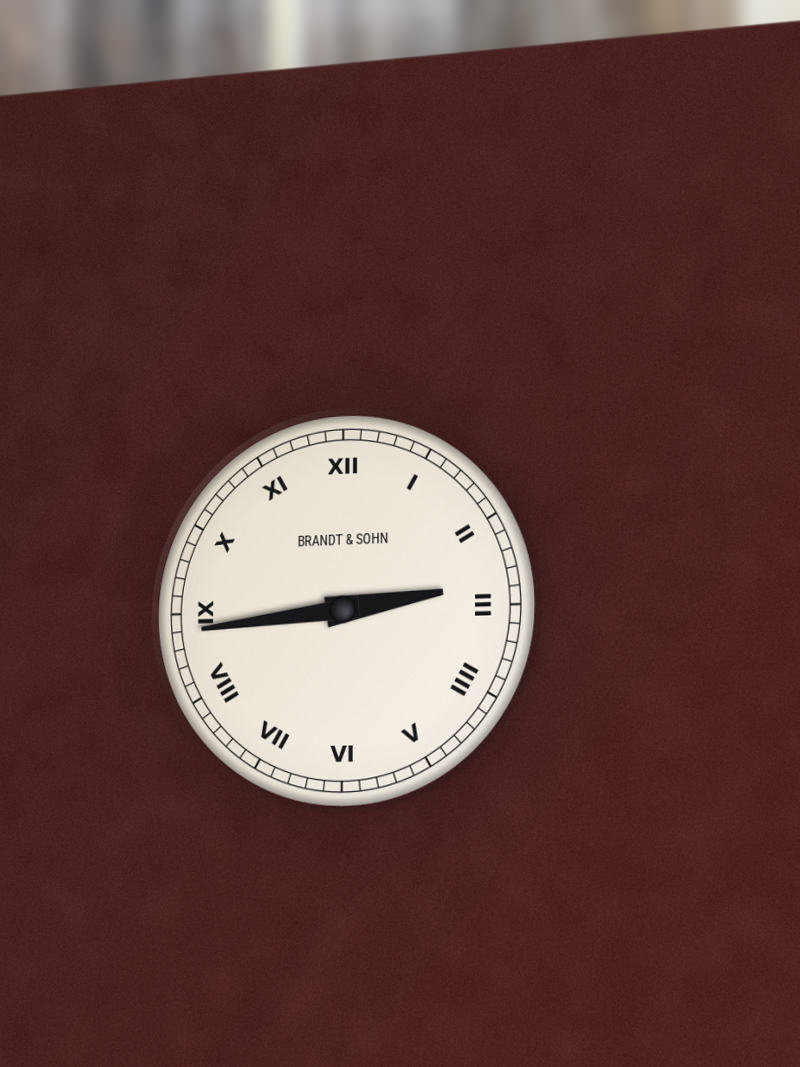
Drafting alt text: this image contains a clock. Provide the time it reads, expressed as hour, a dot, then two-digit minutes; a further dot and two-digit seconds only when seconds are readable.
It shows 2.44
